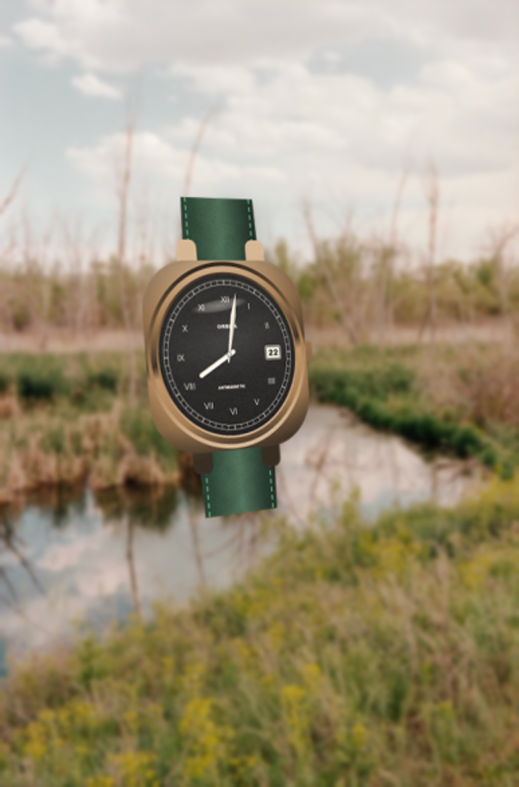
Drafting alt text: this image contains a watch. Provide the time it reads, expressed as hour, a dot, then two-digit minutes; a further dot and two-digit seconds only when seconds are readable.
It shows 8.02
